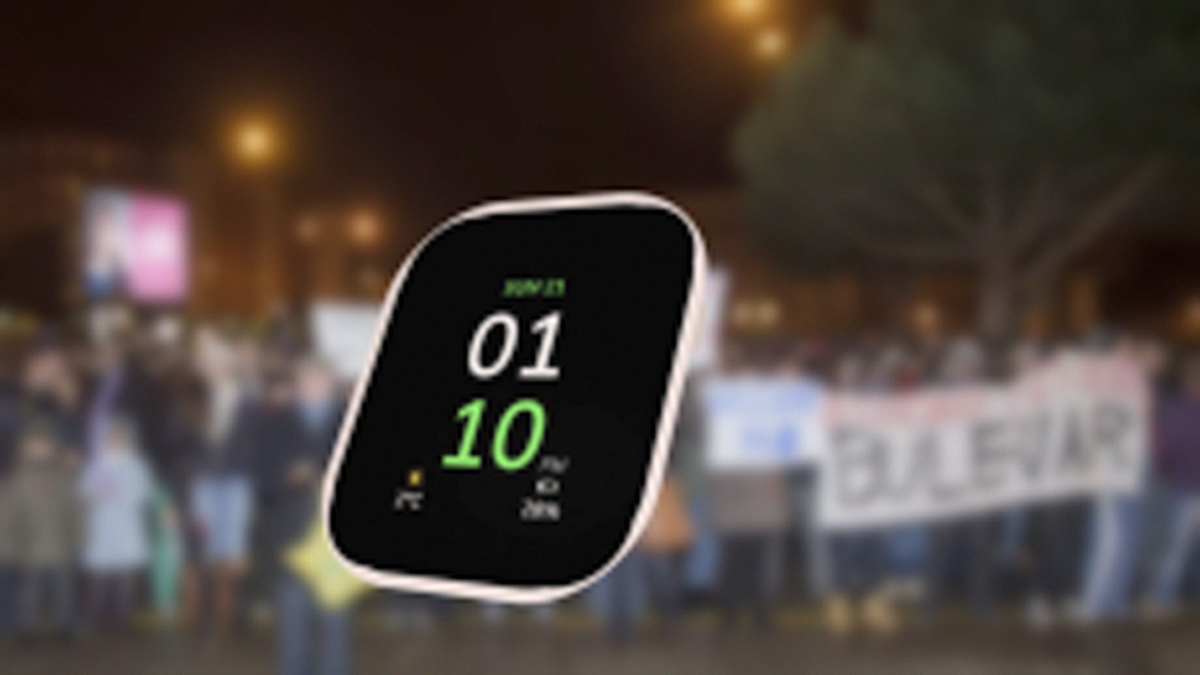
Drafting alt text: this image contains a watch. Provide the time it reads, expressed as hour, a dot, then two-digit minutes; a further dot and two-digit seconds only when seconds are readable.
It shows 1.10
